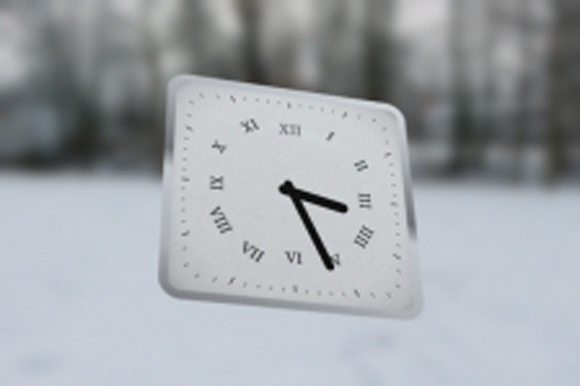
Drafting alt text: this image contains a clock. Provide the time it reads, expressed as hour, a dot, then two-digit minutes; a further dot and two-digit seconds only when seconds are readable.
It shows 3.26
